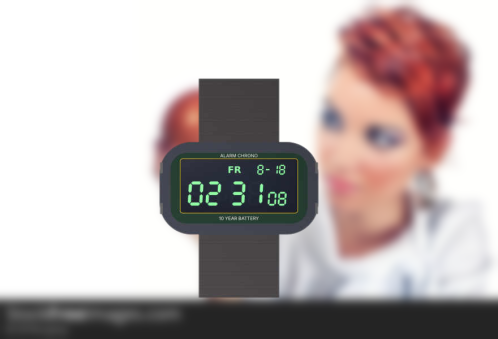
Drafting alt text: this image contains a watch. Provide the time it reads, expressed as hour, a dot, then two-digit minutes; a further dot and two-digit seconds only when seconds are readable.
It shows 2.31.08
